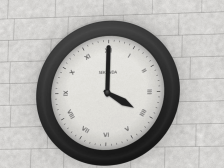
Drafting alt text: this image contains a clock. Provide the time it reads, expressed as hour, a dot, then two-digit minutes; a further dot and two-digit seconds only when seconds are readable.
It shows 4.00
